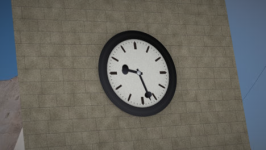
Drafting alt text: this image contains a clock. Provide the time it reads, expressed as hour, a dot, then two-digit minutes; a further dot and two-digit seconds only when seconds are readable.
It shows 9.27
